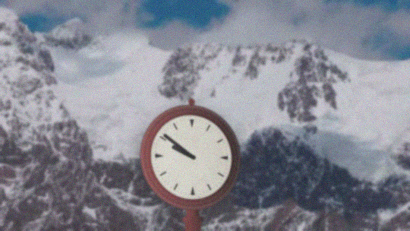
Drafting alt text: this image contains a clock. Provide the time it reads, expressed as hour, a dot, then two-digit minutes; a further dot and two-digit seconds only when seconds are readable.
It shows 9.51
